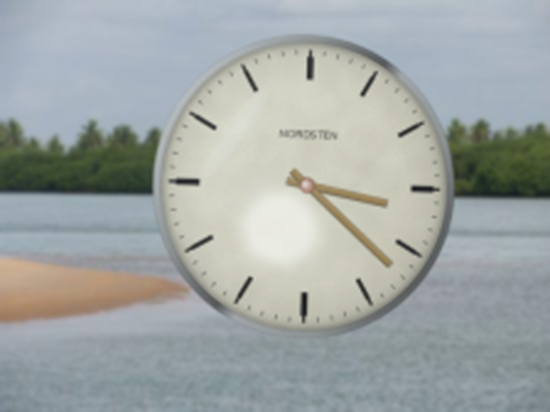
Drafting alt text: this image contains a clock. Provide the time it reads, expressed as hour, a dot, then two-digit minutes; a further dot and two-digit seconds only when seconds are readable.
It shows 3.22
